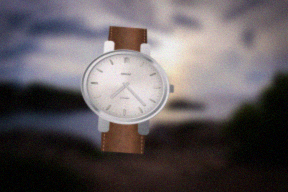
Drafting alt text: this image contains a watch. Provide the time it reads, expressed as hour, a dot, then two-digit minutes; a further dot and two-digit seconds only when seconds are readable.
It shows 7.23
